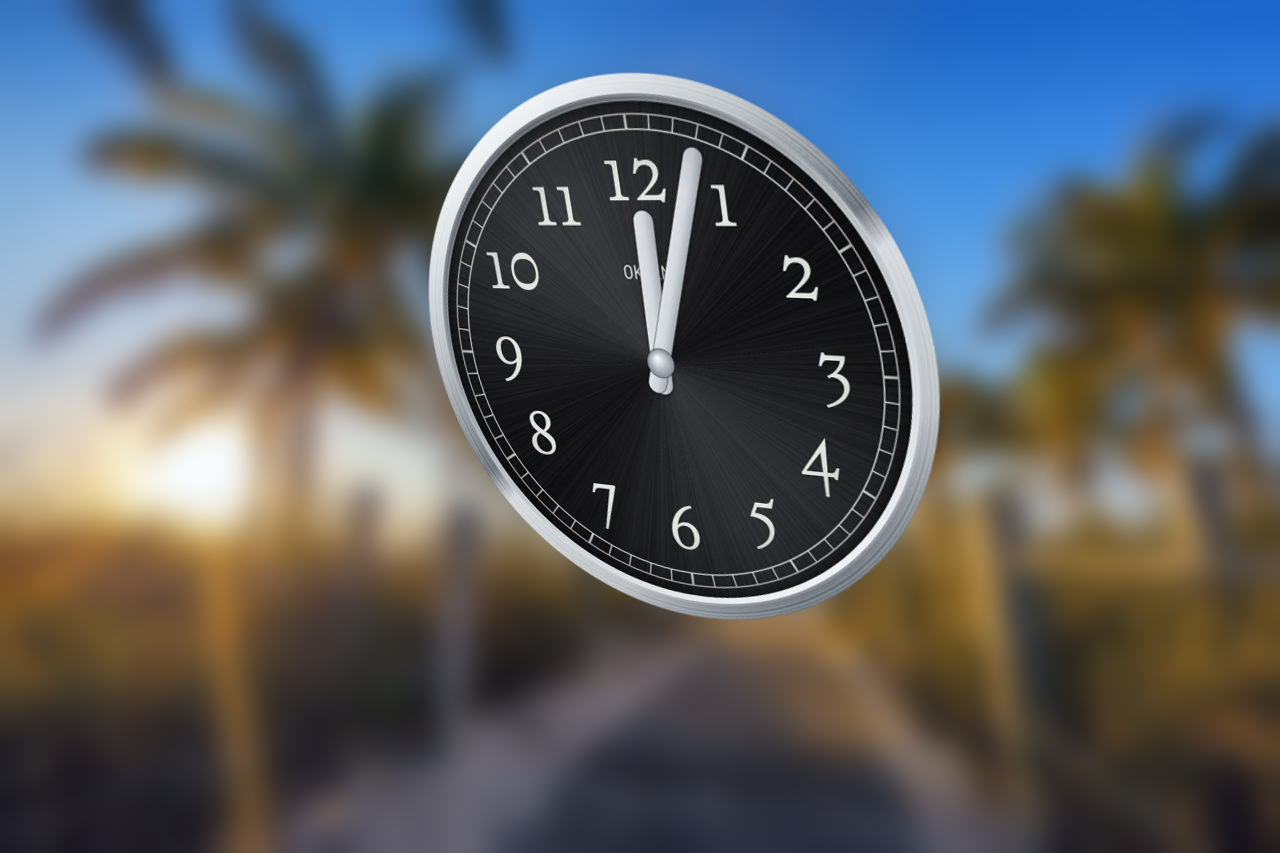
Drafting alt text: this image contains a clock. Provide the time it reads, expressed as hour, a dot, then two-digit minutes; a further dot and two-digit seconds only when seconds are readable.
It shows 12.03
